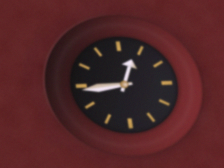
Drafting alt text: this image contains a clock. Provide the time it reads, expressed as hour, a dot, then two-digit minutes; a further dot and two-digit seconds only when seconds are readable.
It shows 12.44
